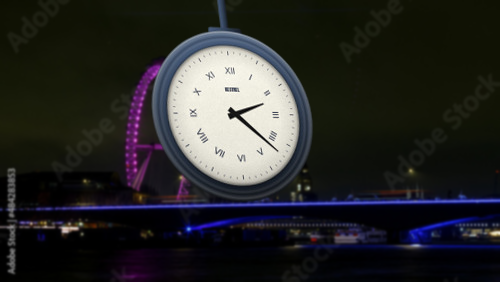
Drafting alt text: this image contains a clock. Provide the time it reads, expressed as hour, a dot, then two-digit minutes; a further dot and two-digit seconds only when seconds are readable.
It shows 2.22
